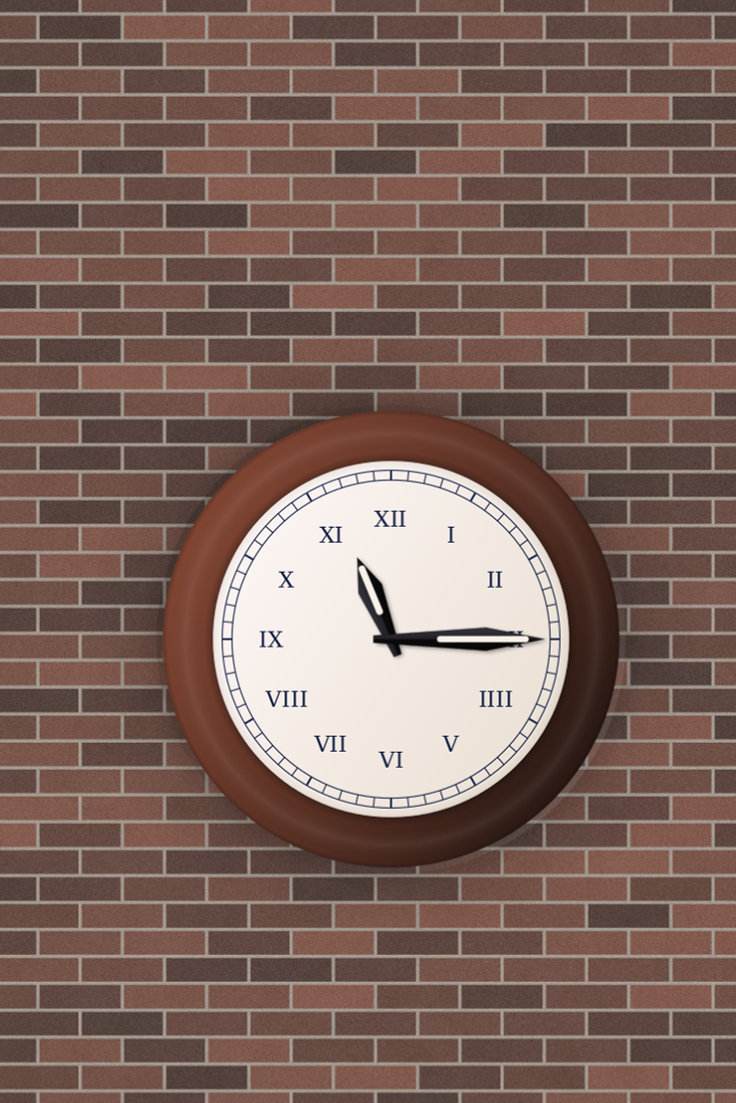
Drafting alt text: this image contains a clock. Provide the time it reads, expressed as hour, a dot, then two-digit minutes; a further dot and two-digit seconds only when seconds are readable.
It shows 11.15
